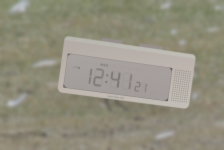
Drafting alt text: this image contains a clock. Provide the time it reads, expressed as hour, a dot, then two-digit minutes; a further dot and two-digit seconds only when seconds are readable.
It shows 12.41.21
